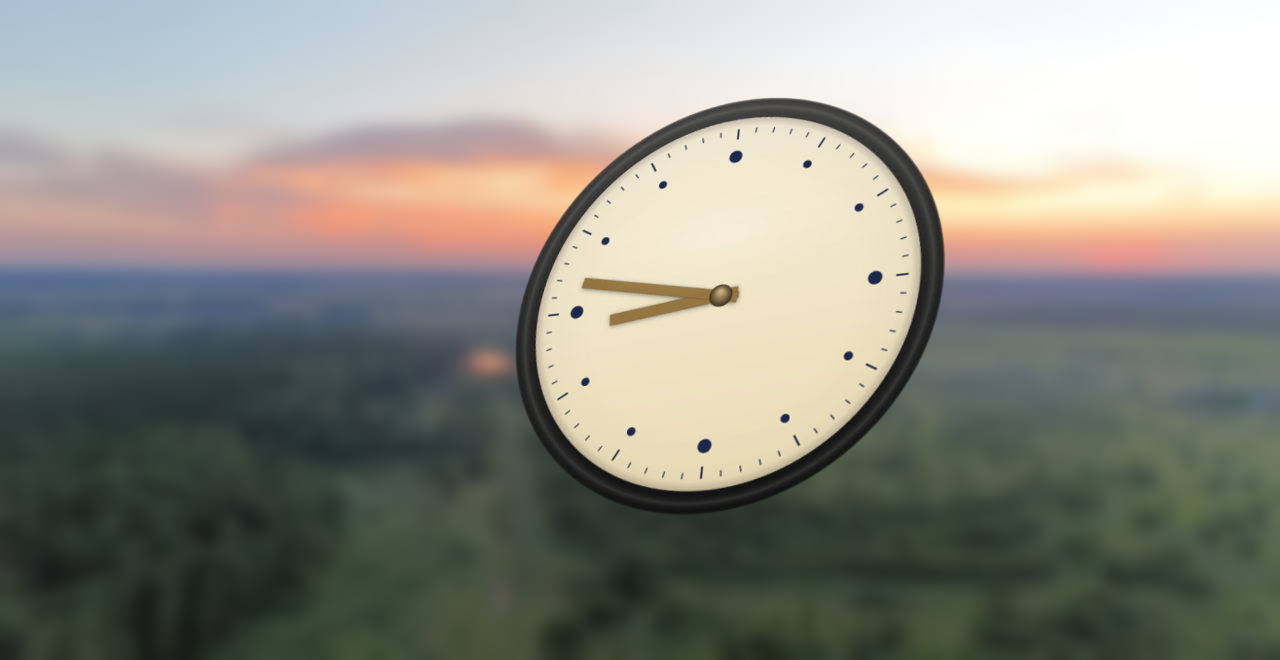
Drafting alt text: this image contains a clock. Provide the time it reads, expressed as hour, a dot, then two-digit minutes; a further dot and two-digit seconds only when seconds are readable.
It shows 8.47
